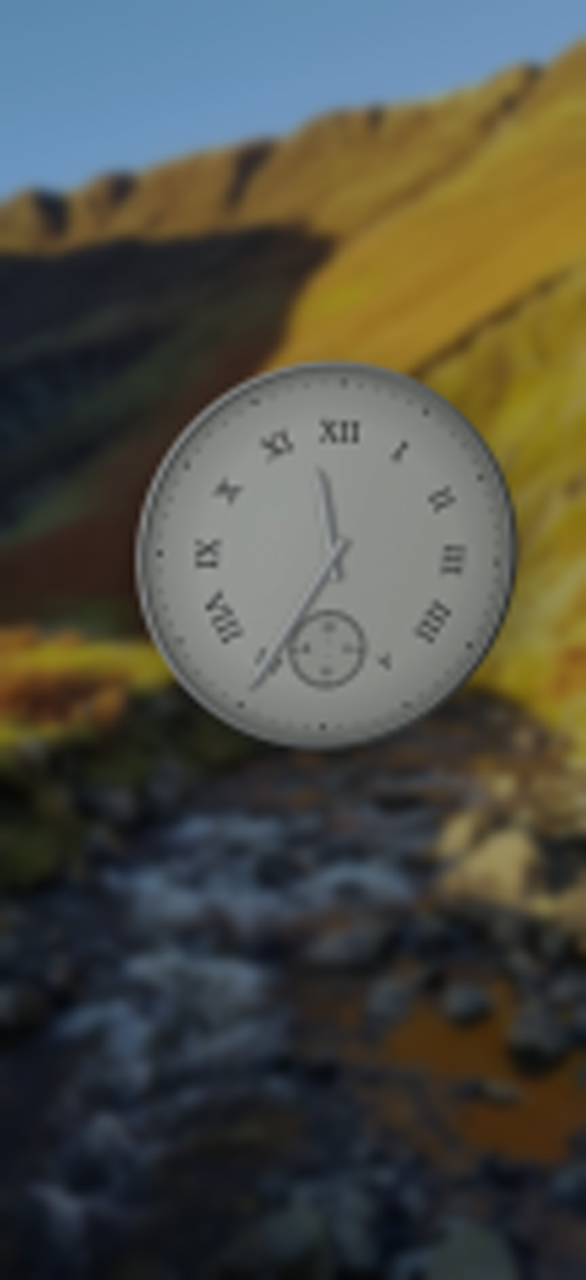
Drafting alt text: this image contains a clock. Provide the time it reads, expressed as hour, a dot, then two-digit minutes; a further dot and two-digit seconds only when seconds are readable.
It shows 11.35
